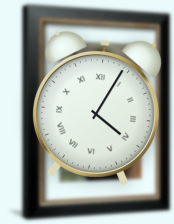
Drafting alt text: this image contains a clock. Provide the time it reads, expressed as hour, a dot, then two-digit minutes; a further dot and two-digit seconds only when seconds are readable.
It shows 4.04
